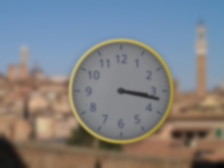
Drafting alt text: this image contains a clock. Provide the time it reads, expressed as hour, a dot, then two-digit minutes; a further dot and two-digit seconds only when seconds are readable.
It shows 3.17
